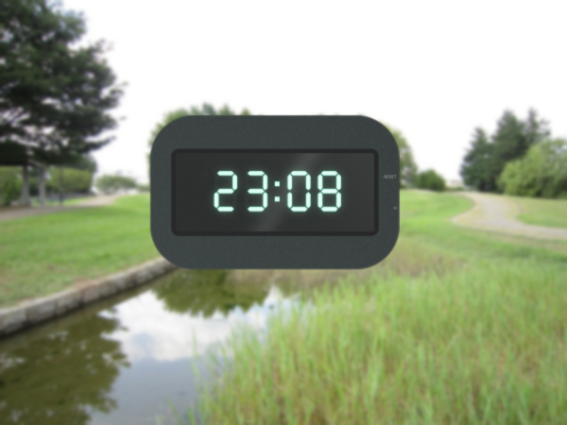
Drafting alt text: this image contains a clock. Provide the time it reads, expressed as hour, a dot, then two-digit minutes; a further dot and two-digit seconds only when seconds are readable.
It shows 23.08
